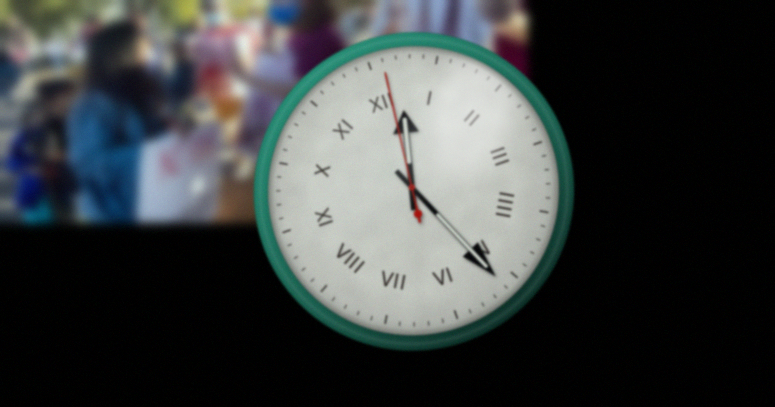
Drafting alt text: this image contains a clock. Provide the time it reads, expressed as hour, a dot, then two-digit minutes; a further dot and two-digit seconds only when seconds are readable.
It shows 12.26.01
